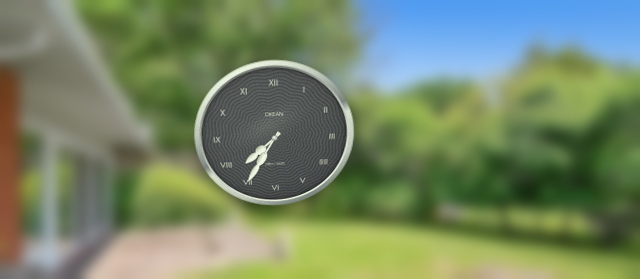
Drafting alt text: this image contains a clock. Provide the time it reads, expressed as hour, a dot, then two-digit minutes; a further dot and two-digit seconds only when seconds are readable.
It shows 7.35
